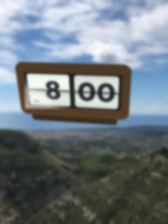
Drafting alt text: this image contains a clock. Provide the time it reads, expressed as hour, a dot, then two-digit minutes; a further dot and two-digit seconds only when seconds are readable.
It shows 8.00
